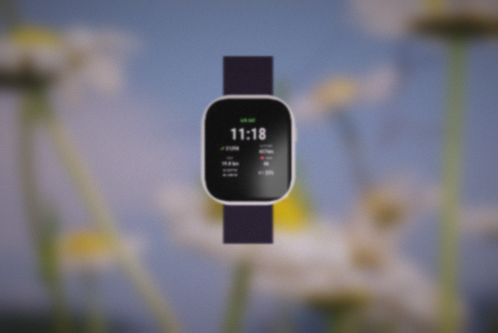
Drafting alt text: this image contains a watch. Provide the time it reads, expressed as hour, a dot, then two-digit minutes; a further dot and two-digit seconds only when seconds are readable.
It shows 11.18
